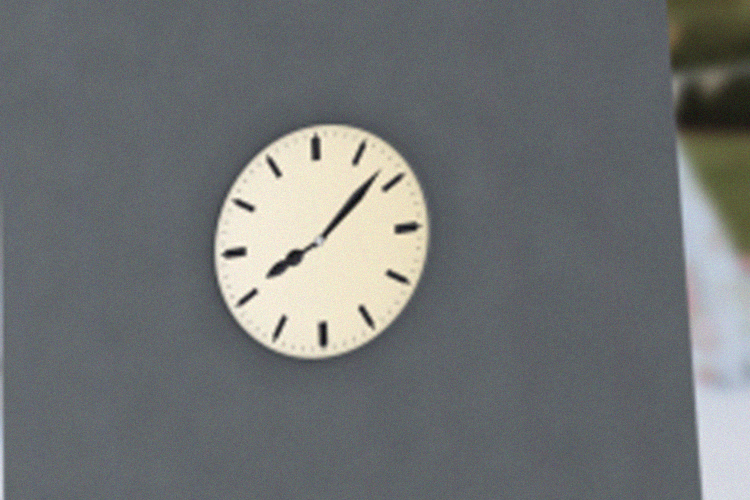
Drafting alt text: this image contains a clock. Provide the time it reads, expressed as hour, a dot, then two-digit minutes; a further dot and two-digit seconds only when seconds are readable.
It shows 8.08
